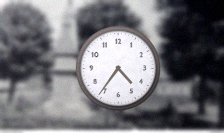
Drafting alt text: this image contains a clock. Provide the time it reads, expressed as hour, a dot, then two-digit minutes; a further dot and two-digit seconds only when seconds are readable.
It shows 4.36
